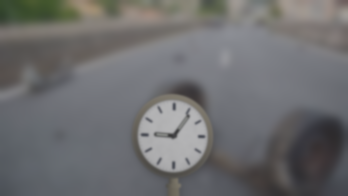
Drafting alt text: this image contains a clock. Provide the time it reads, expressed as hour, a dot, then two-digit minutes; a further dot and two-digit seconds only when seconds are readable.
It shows 9.06
